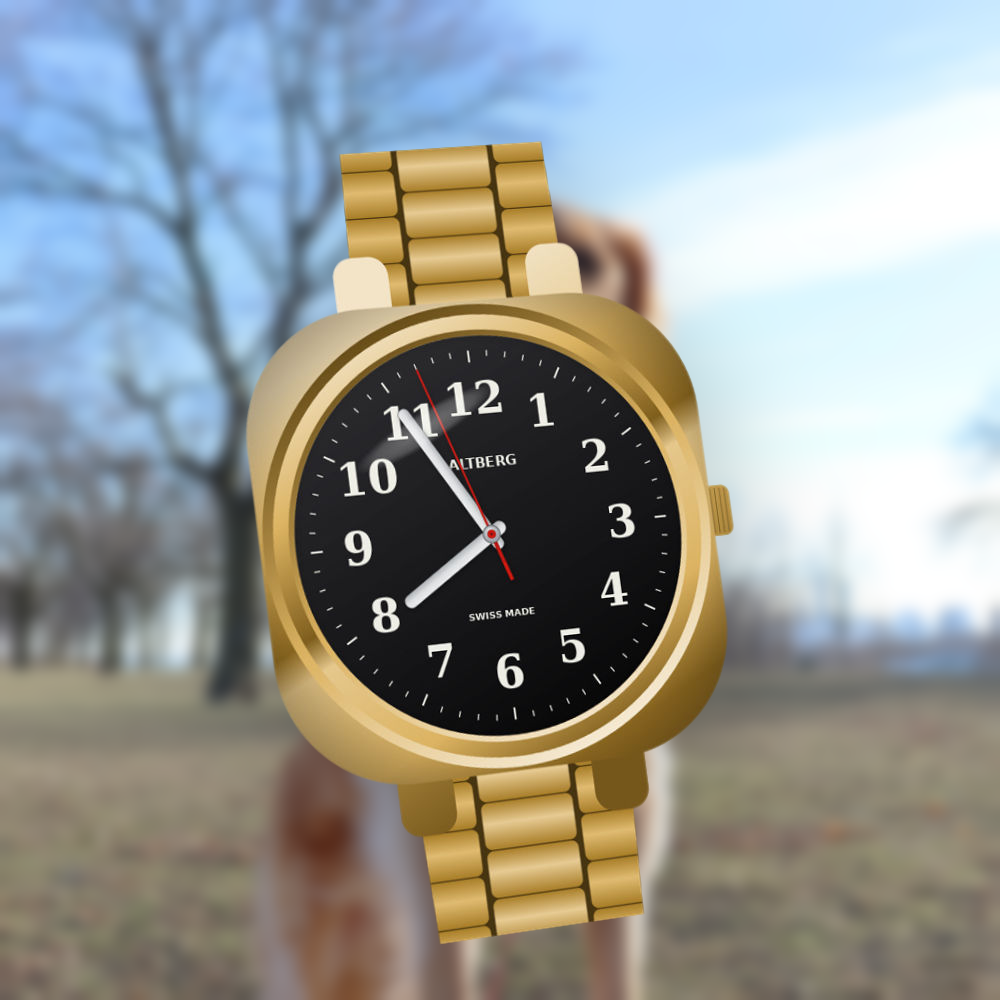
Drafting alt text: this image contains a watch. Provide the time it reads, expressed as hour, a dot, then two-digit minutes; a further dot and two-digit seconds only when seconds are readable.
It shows 7.54.57
